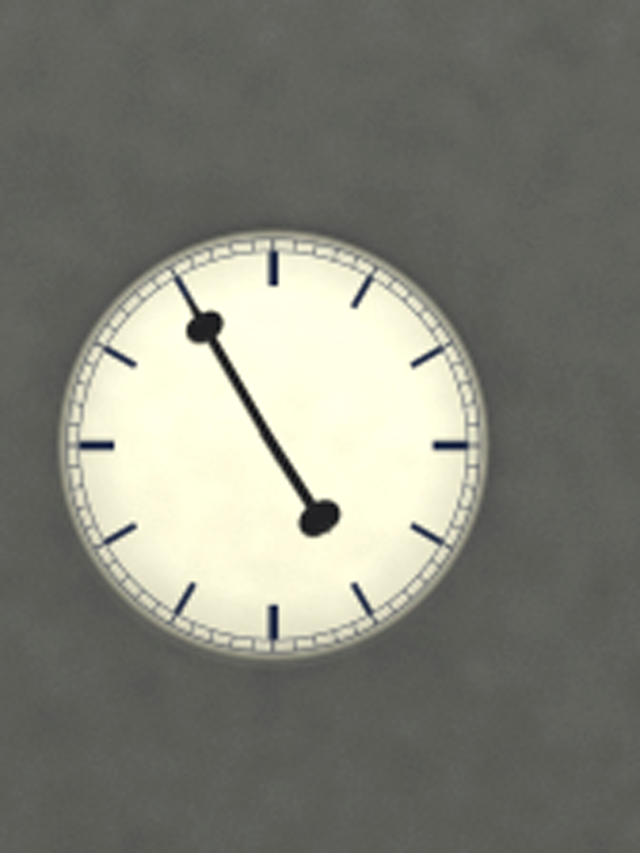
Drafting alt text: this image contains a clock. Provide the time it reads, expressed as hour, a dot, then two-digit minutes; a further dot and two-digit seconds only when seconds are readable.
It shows 4.55
